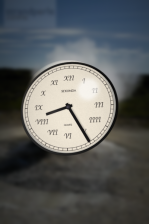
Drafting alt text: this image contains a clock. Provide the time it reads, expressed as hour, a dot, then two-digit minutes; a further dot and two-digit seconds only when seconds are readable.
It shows 8.25
